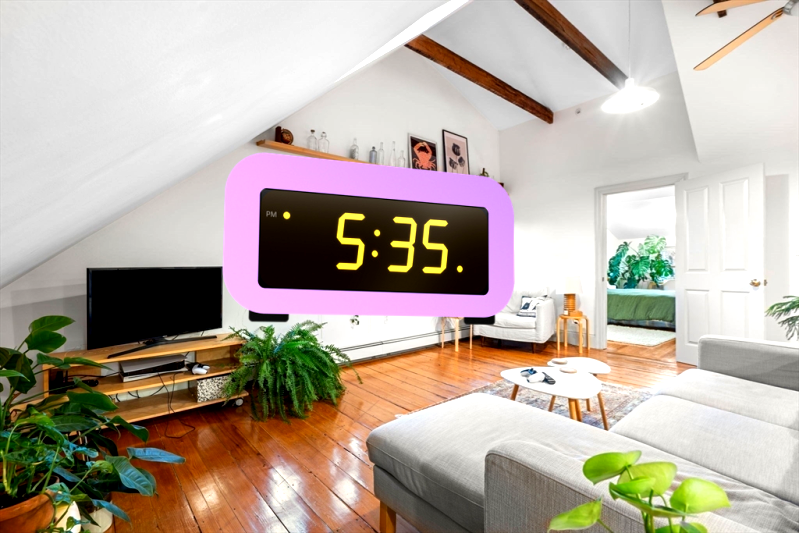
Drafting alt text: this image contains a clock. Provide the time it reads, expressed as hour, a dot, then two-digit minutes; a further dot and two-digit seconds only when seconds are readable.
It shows 5.35
